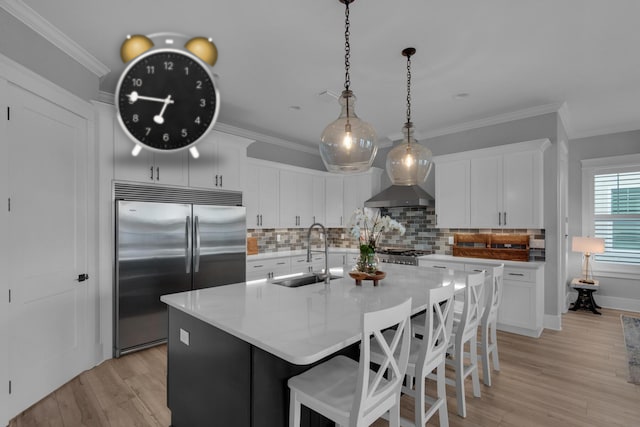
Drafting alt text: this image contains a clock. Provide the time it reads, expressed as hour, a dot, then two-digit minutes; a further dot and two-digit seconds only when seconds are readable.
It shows 6.46
